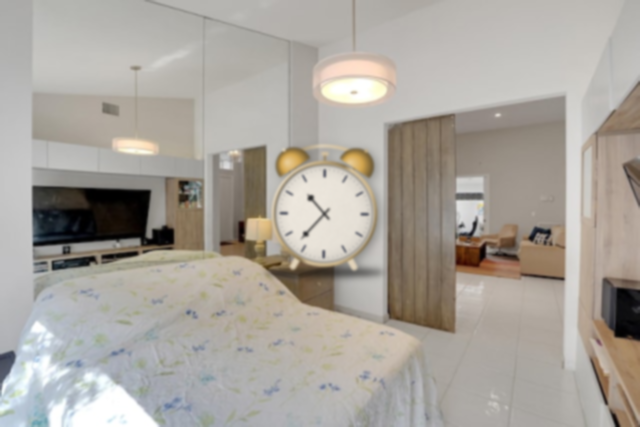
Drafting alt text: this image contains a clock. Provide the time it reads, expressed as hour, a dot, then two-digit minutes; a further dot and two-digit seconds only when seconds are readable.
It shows 10.37
